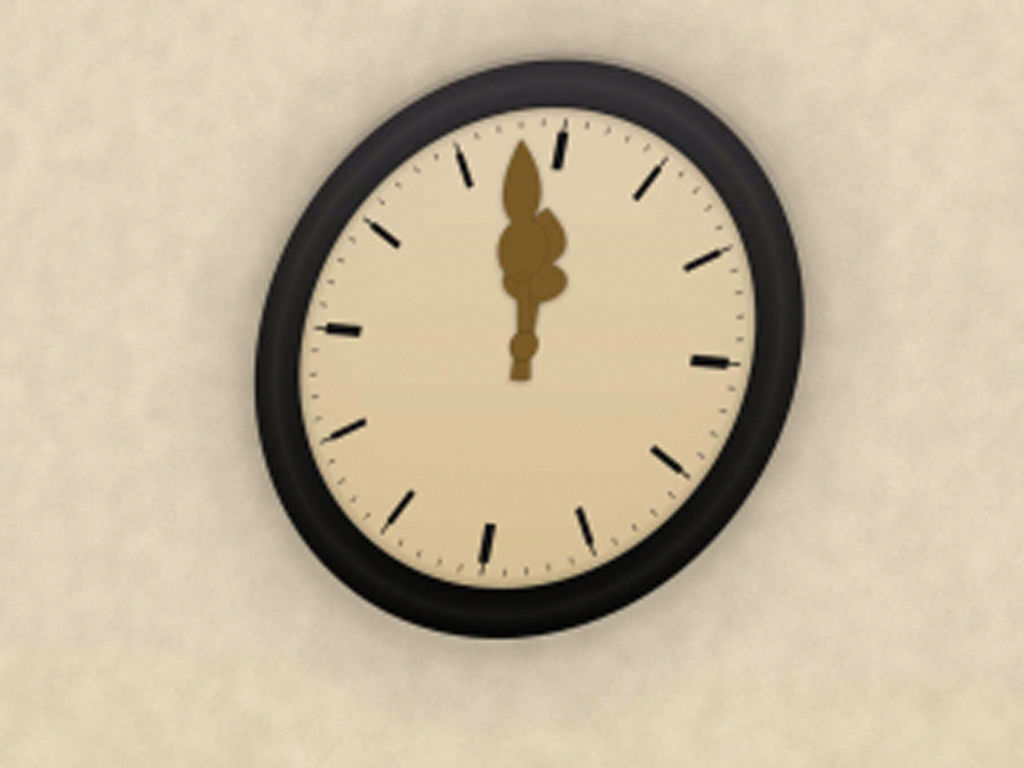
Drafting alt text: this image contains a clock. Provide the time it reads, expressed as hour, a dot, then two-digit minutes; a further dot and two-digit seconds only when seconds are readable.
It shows 11.58
